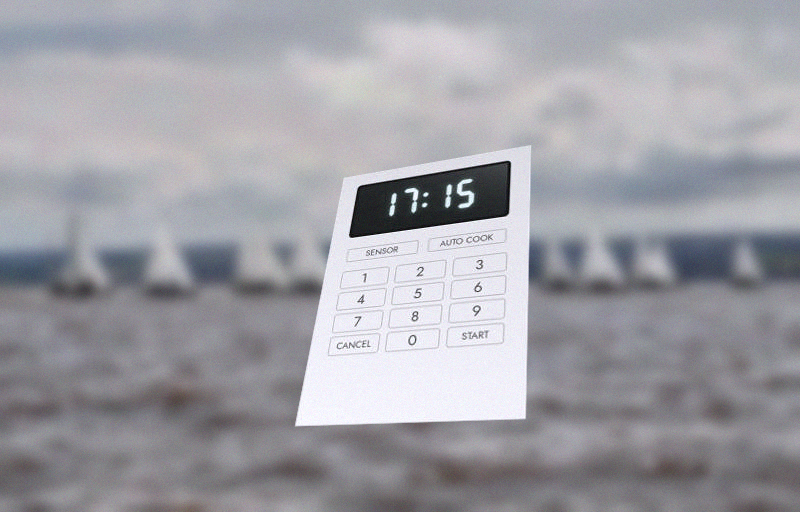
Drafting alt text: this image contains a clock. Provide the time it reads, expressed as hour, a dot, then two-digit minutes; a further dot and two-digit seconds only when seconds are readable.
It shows 17.15
